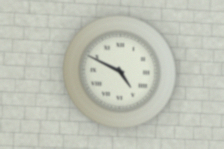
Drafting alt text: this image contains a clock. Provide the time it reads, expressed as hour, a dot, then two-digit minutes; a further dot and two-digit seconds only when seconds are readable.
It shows 4.49
